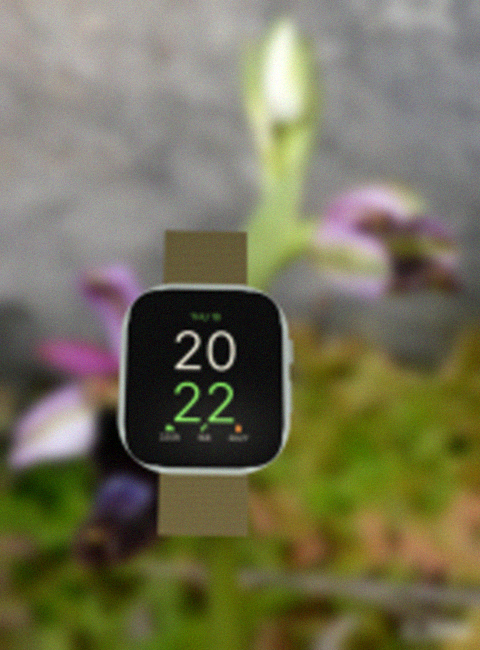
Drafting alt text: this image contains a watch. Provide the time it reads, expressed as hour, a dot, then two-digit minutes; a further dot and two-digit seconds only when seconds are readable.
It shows 20.22
